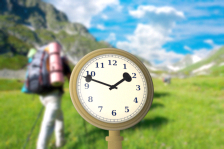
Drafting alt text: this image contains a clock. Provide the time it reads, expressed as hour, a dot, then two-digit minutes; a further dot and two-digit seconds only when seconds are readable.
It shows 1.48
